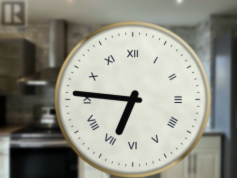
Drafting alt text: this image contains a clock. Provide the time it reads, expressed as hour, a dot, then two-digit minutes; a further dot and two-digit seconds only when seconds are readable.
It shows 6.46
